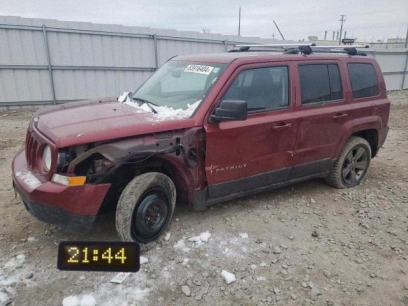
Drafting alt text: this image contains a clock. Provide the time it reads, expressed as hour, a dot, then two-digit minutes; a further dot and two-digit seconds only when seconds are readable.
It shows 21.44
